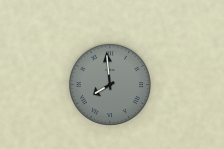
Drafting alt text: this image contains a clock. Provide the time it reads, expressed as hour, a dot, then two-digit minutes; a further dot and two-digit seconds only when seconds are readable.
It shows 7.59
